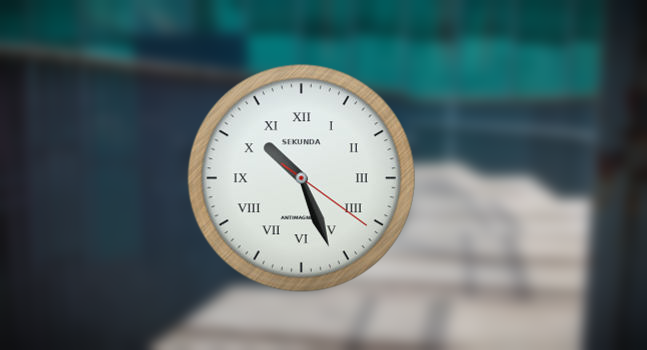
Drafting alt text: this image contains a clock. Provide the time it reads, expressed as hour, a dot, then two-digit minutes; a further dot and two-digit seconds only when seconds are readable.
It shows 10.26.21
